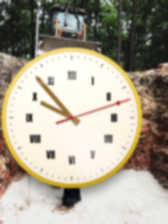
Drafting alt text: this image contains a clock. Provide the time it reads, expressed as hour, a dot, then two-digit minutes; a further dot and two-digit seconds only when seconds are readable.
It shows 9.53.12
